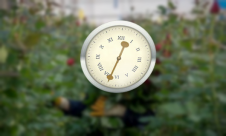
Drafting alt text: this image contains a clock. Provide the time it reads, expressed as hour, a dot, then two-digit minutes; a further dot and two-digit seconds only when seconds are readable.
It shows 12.33
